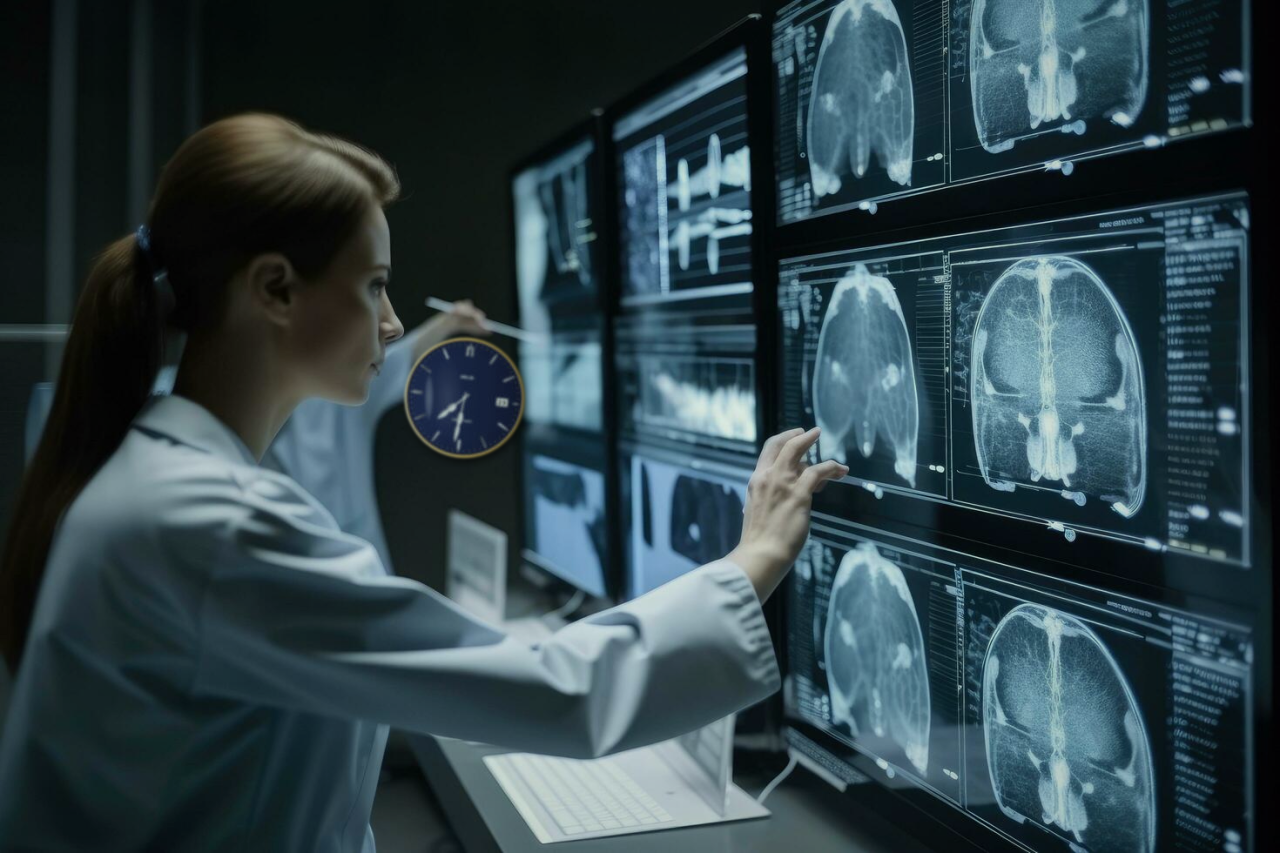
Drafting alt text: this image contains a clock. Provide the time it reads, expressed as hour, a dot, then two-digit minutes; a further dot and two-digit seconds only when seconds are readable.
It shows 7.31
